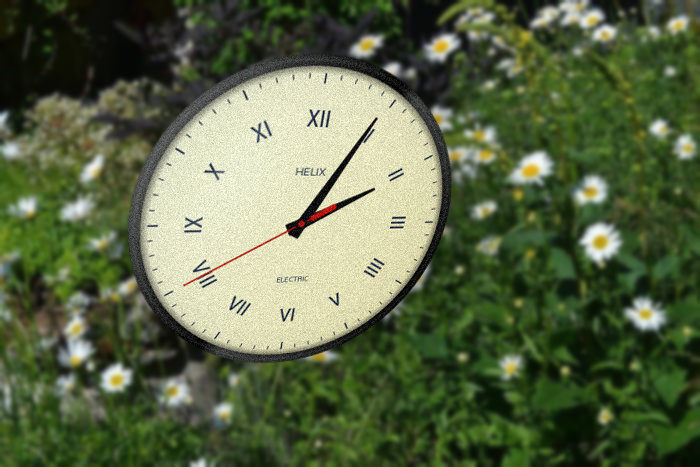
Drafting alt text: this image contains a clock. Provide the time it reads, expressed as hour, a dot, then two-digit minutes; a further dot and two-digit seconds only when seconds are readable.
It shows 2.04.40
